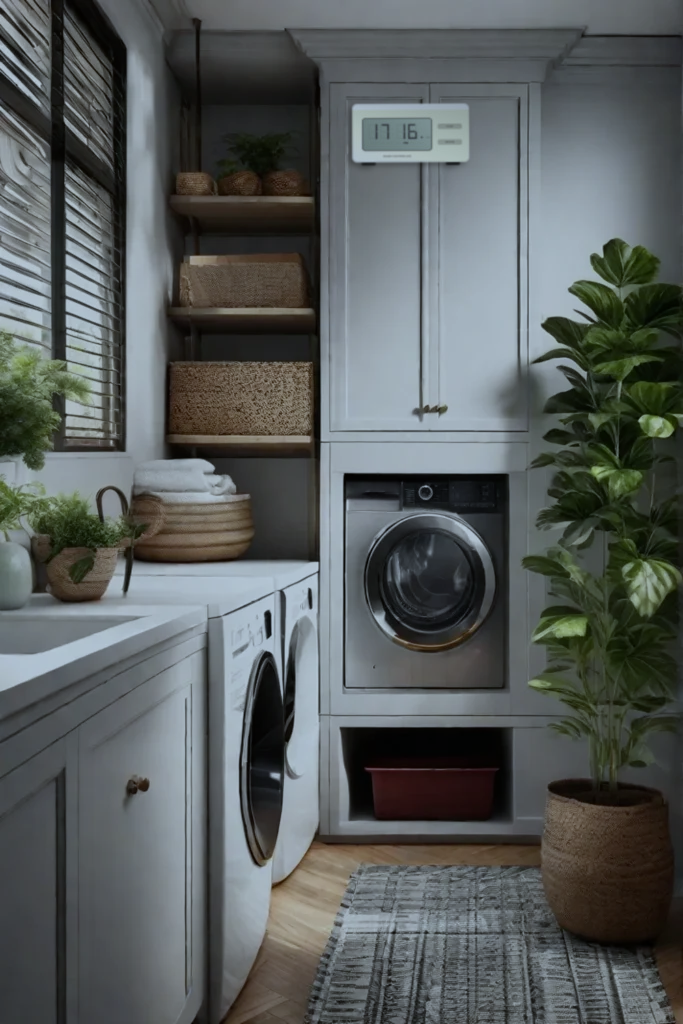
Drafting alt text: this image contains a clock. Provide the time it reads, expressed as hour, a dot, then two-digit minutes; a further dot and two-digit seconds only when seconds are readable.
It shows 17.16
